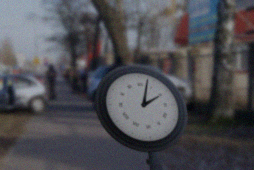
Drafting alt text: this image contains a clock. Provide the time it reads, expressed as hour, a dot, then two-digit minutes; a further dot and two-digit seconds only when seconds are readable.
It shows 2.03
